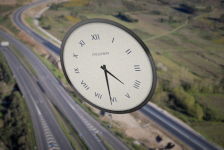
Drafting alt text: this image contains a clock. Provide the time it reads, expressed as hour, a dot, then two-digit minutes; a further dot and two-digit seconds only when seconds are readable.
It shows 4.31
